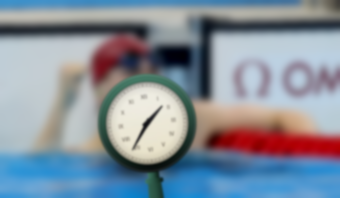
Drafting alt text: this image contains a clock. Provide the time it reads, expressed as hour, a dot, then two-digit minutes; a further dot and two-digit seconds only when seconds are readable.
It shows 1.36
